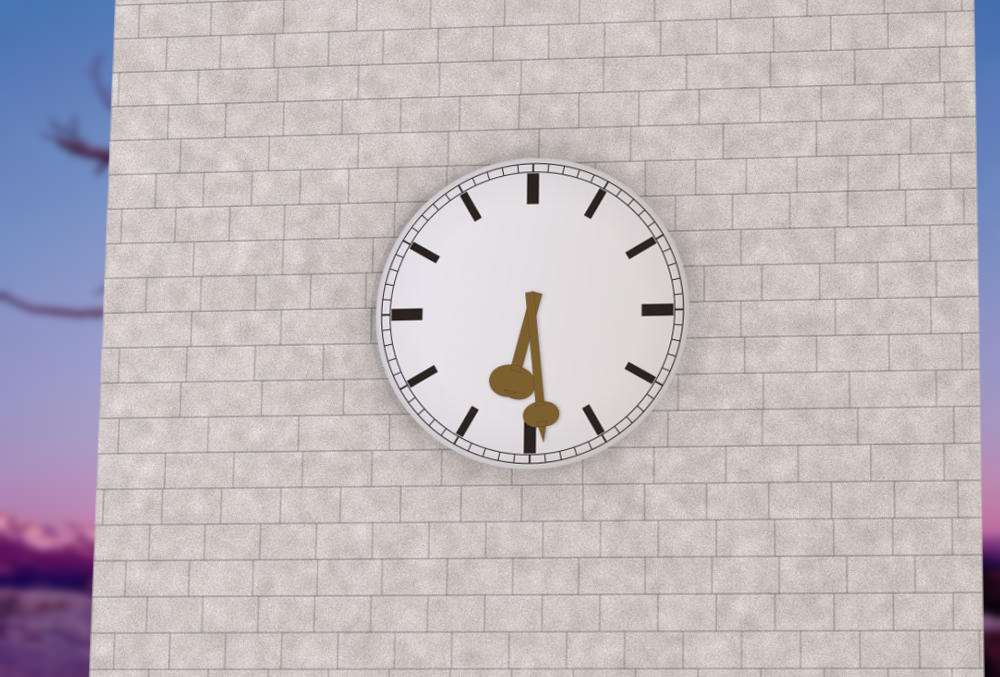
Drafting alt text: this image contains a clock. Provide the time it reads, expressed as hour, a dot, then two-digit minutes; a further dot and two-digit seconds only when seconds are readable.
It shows 6.29
